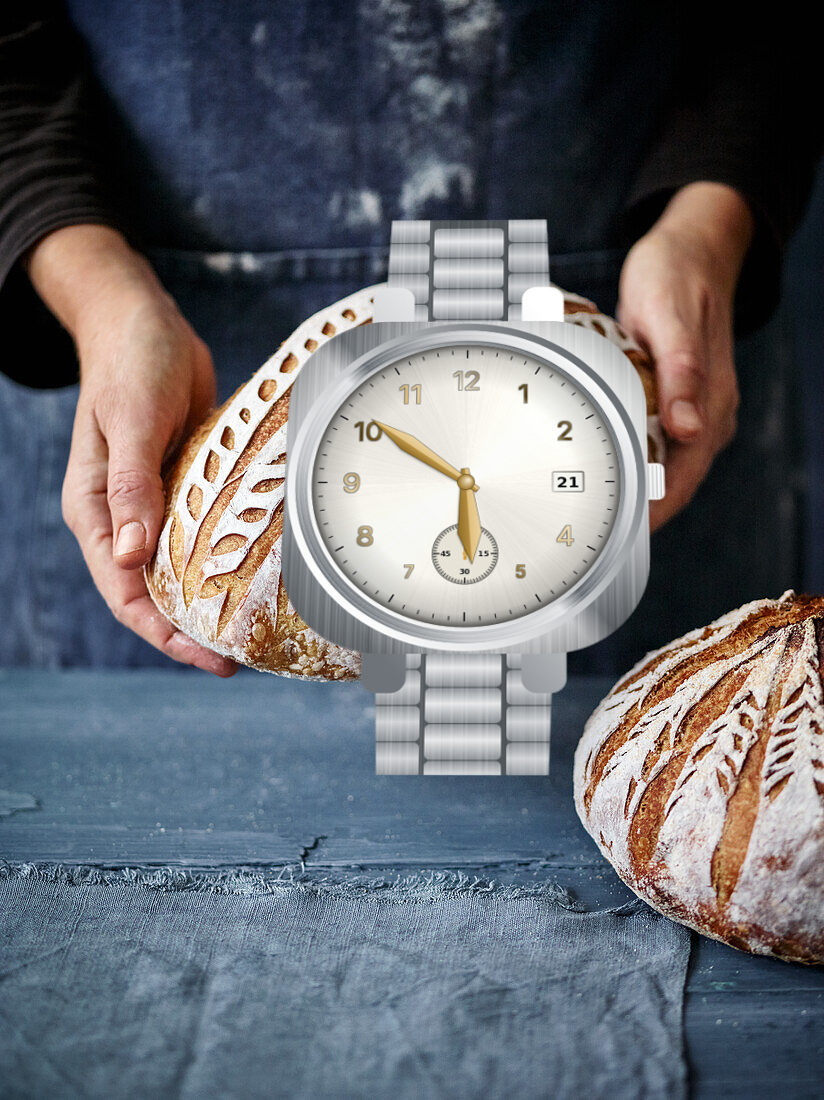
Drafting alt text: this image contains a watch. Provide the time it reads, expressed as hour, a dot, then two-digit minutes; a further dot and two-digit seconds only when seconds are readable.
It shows 5.51
